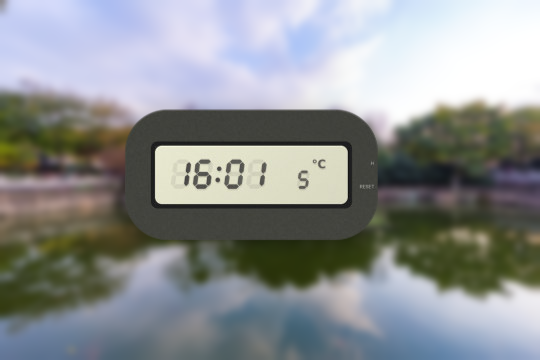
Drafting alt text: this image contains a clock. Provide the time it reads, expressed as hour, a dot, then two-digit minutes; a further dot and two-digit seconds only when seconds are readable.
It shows 16.01
